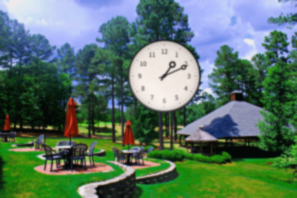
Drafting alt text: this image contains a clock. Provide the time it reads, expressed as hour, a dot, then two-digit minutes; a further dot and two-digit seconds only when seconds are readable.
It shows 1.11
